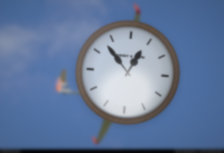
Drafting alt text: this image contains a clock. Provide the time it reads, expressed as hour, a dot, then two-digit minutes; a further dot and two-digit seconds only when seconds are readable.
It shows 12.53
